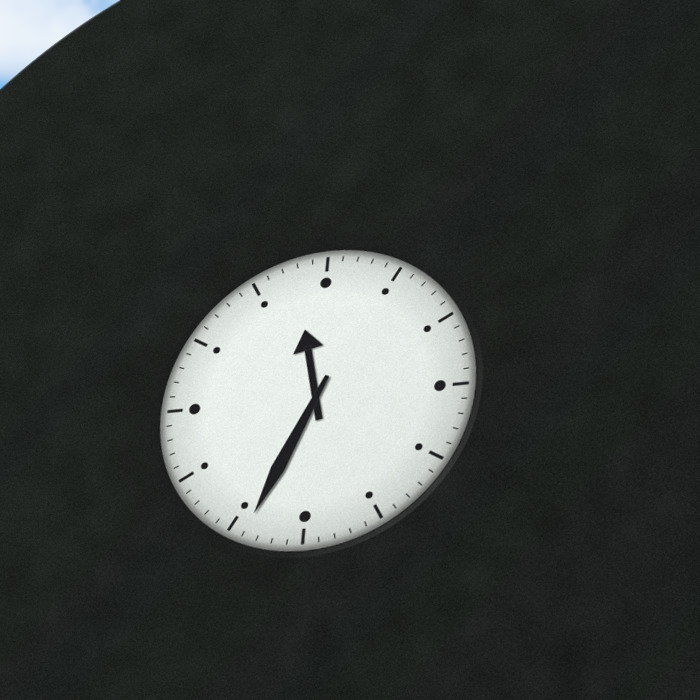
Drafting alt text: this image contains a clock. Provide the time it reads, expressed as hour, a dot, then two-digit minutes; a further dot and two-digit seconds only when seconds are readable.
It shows 11.34
